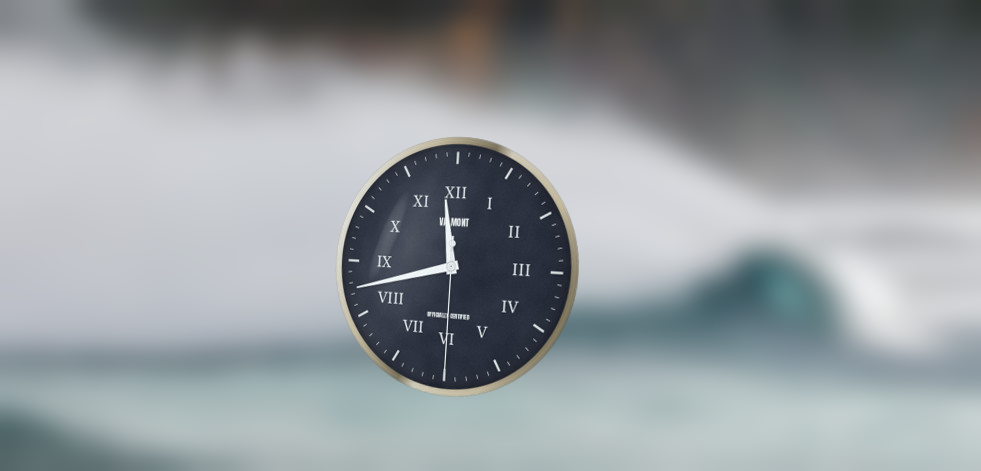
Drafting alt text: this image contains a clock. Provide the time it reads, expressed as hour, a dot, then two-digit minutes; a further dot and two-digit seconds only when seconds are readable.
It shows 11.42.30
